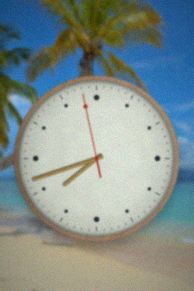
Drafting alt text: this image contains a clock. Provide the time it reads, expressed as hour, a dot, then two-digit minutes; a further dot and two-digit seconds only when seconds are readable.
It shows 7.41.58
